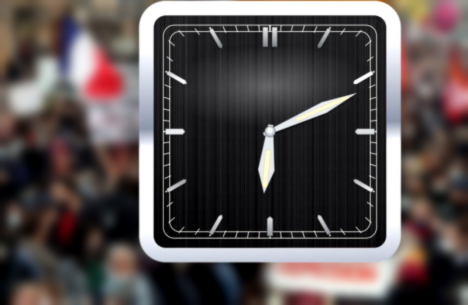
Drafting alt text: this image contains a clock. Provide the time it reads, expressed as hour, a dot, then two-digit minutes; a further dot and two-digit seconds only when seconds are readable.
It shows 6.11
